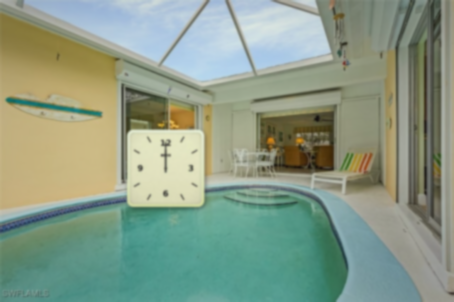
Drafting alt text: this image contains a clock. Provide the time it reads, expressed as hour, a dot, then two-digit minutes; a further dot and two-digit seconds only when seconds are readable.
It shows 12.00
